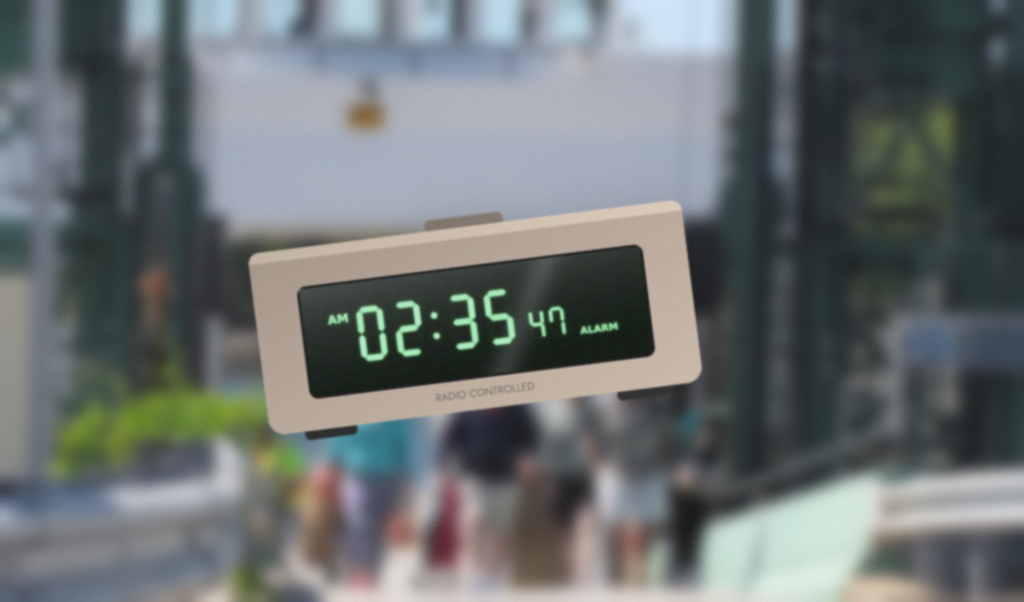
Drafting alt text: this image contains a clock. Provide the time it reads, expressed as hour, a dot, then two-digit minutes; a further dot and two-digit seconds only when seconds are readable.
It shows 2.35.47
